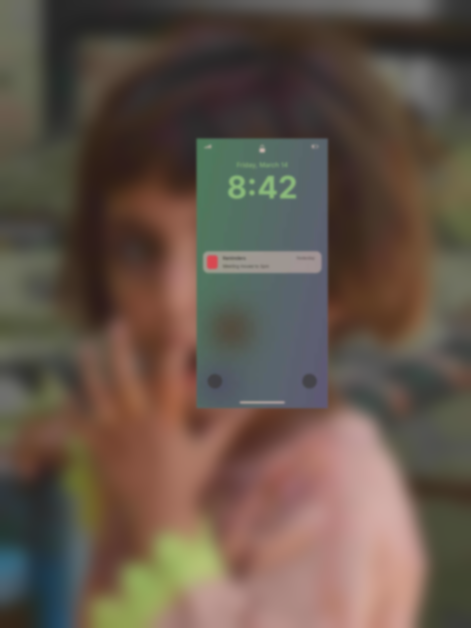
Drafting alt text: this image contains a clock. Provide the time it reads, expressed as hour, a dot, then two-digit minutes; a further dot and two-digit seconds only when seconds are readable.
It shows 8.42
